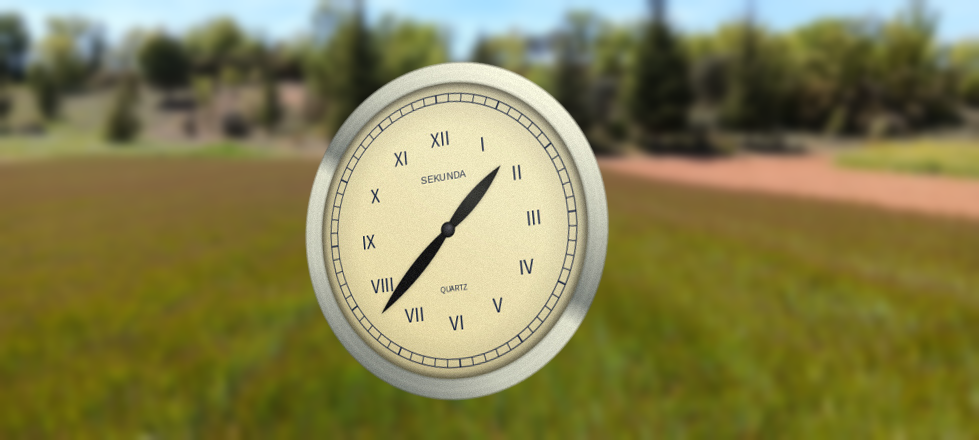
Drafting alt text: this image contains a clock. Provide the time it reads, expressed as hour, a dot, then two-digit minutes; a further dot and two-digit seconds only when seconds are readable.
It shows 1.38
